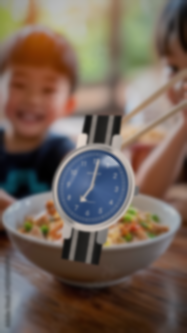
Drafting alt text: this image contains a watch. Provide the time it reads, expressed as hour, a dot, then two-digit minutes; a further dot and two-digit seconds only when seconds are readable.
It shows 7.01
